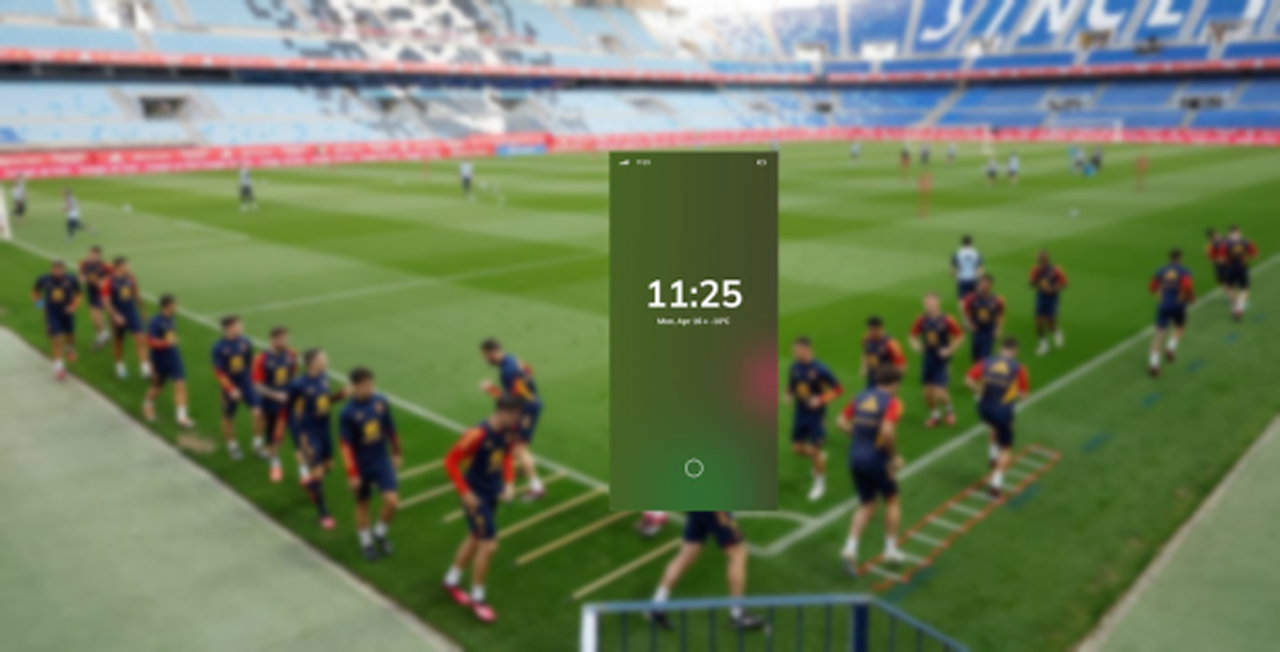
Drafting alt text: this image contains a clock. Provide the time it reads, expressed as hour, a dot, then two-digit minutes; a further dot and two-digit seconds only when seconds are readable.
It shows 11.25
